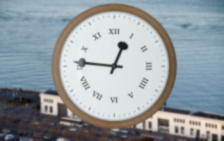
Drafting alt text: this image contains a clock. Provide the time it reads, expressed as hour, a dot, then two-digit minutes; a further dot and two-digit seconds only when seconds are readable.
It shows 12.46
